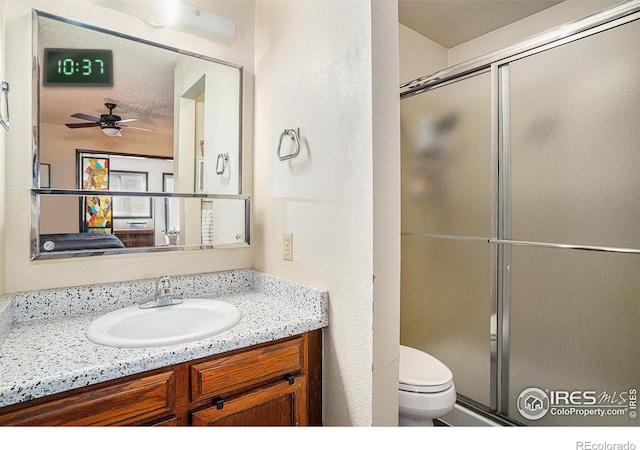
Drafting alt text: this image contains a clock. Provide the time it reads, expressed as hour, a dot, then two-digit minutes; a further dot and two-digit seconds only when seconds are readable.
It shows 10.37
